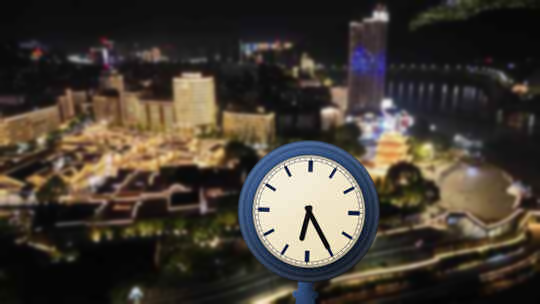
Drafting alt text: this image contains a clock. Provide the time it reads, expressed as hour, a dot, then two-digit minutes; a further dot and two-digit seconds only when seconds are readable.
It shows 6.25
